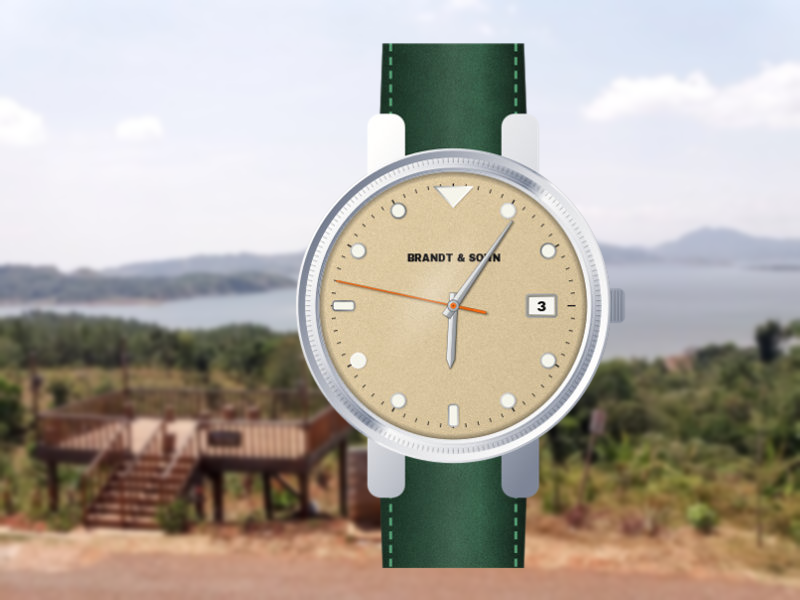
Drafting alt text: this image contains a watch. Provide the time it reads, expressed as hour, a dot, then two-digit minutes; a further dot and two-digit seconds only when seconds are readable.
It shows 6.05.47
